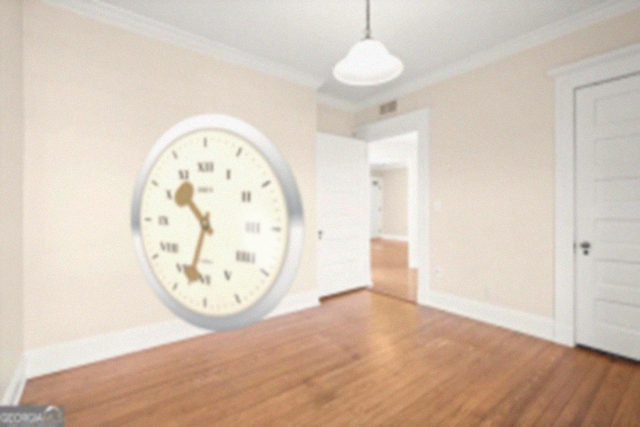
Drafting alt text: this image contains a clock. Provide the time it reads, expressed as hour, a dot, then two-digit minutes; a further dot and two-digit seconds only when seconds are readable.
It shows 10.33
